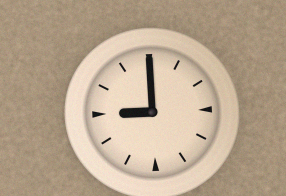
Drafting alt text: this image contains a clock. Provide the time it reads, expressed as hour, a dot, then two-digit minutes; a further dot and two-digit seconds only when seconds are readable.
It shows 9.00
